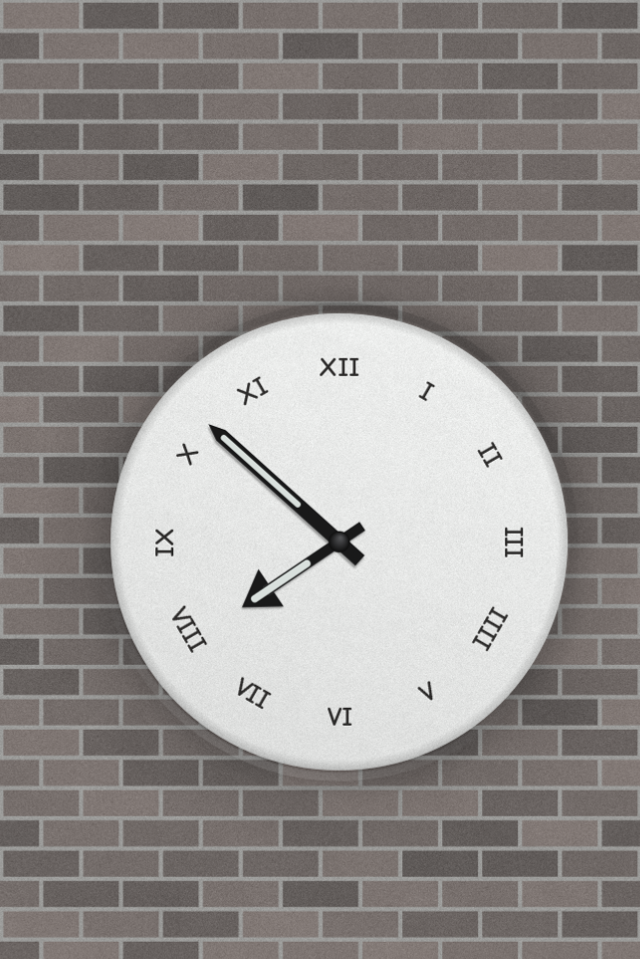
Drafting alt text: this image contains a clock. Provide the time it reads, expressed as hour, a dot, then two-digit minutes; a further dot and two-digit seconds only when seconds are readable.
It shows 7.52
